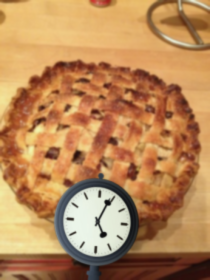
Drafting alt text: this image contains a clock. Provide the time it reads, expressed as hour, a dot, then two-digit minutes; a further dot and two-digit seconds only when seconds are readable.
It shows 5.04
